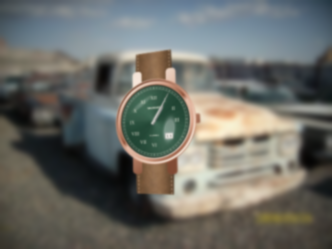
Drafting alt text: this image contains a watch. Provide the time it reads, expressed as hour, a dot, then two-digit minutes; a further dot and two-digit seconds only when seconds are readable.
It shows 1.05
